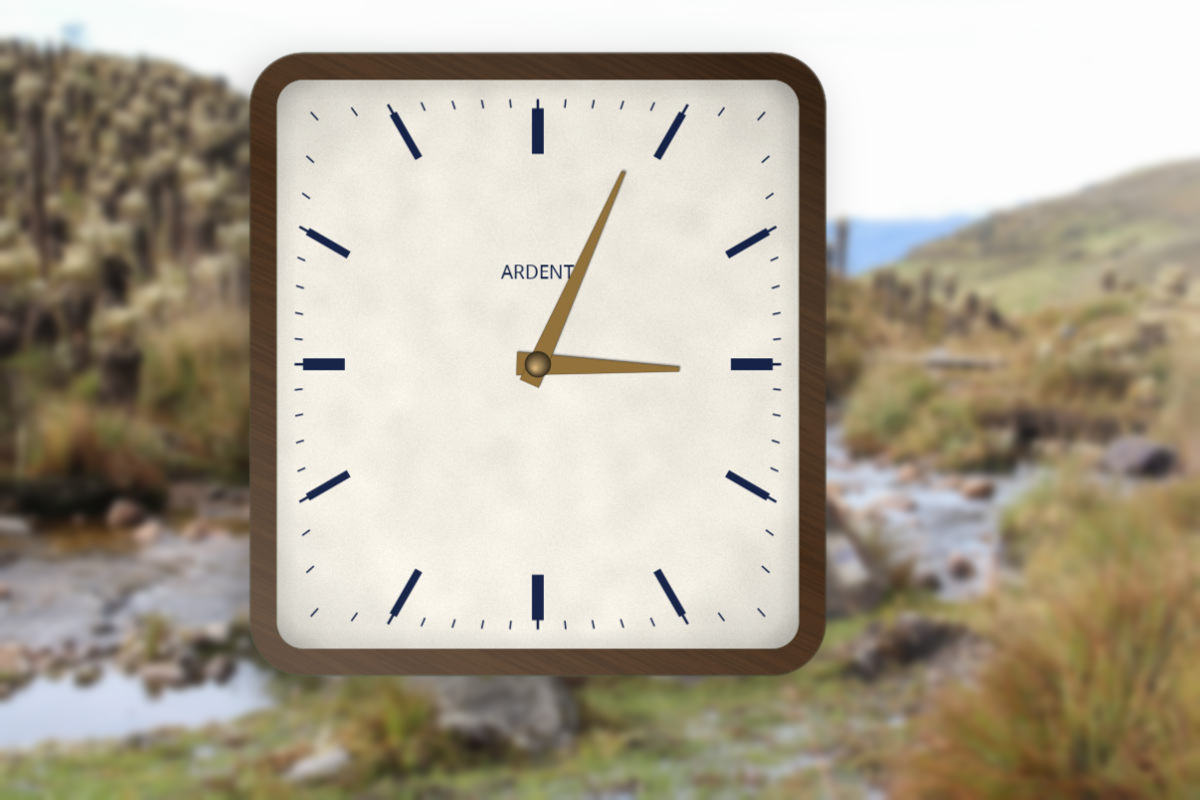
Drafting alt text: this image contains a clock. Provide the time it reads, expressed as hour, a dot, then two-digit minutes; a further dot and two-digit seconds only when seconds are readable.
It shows 3.04
